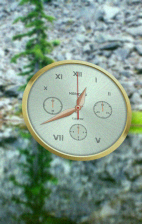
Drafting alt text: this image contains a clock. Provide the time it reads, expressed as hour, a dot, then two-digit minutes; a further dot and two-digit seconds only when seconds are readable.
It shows 12.40
